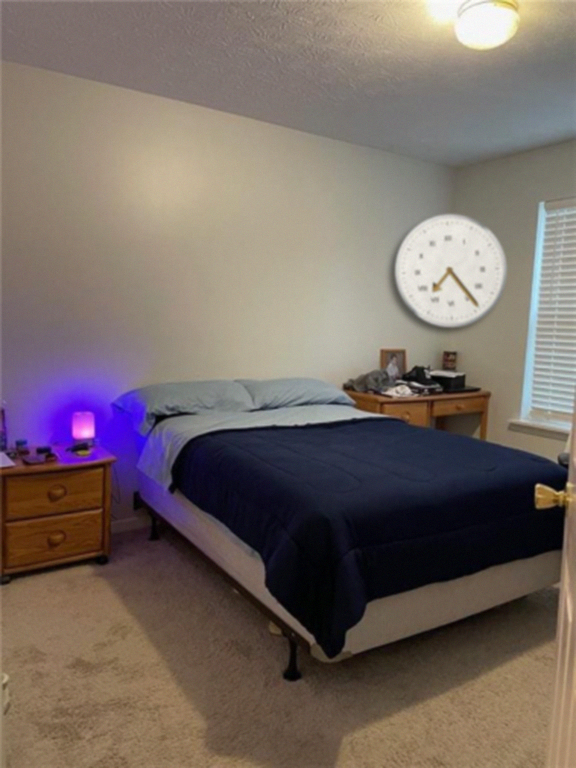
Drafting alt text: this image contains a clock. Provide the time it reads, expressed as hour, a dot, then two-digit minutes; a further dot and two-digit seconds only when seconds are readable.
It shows 7.24
